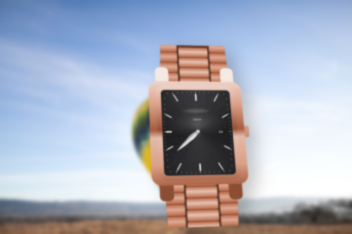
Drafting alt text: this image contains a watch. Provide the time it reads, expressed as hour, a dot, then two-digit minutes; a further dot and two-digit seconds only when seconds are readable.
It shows 7.38
